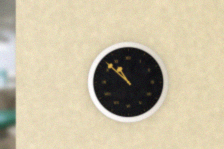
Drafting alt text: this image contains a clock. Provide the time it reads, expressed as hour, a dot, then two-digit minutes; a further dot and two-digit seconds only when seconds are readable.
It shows 10.52
